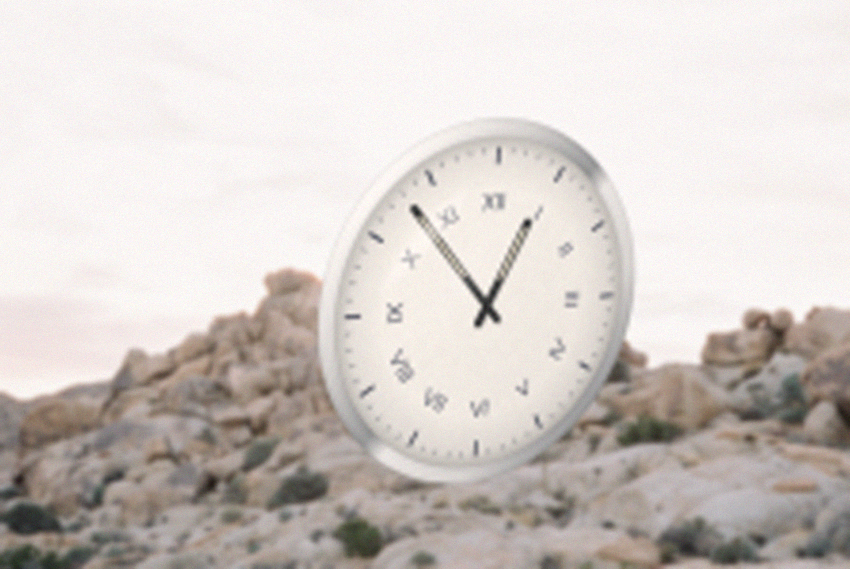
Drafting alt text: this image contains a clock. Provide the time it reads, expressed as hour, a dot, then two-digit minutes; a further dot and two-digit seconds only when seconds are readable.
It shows 12.53
